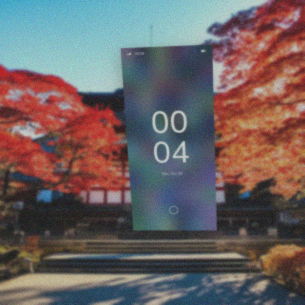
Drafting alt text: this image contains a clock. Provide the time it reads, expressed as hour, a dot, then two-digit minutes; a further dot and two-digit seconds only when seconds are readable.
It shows 0.04
